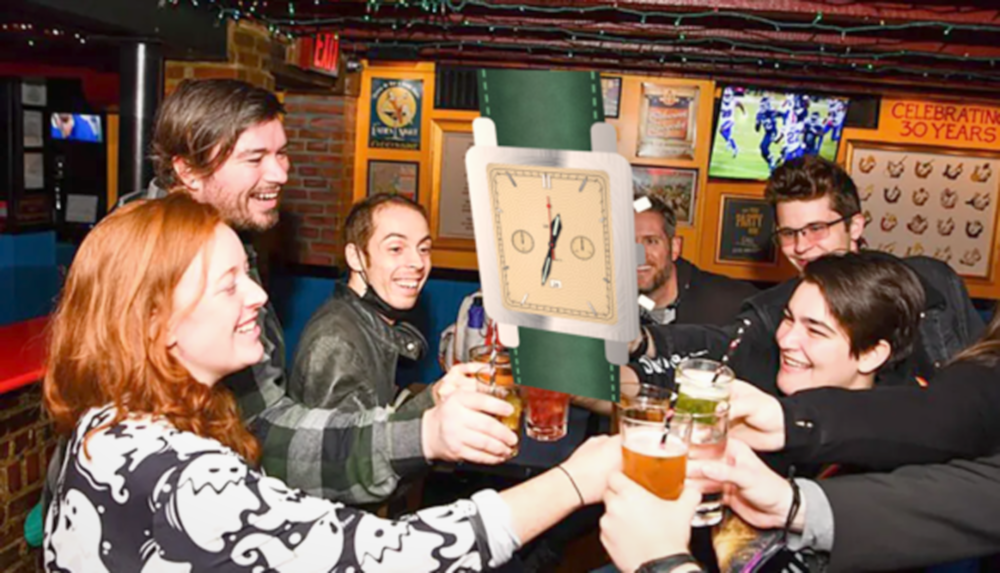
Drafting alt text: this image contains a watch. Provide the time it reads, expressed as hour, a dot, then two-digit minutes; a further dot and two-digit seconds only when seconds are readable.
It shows 12.33
